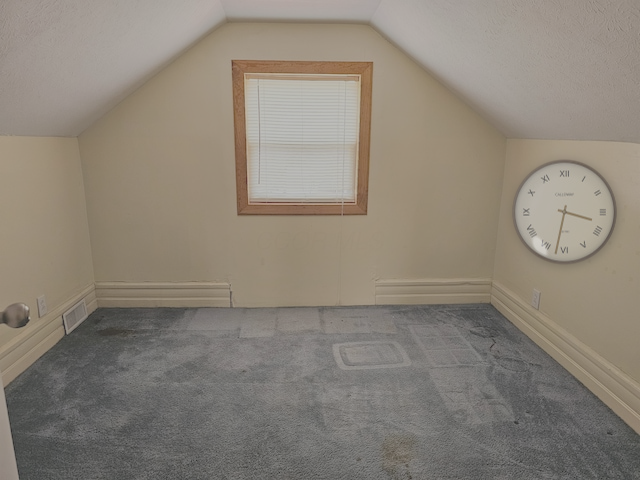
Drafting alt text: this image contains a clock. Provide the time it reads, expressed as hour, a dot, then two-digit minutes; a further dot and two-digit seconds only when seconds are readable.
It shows 3.32
